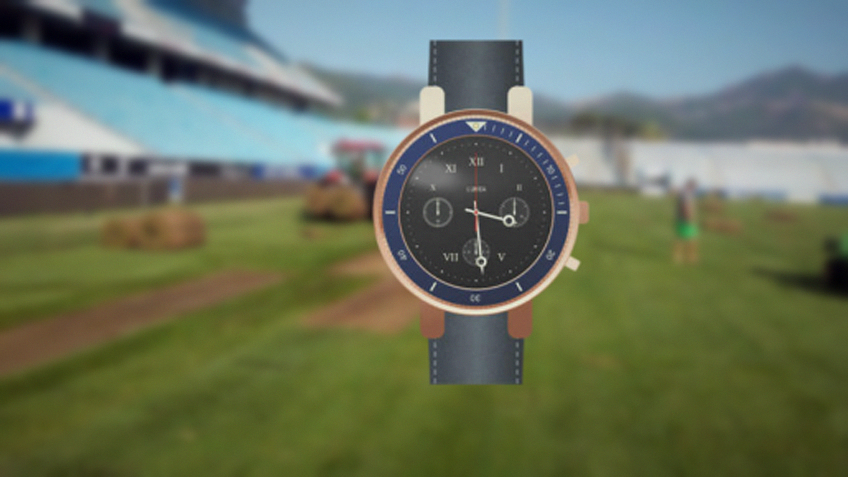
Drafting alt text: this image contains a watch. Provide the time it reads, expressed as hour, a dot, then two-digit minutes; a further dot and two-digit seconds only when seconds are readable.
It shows 3.29
